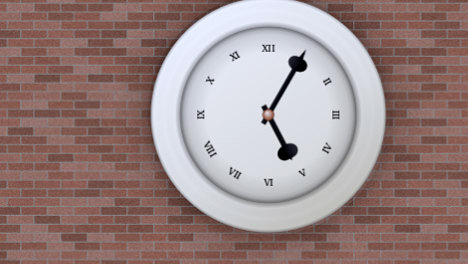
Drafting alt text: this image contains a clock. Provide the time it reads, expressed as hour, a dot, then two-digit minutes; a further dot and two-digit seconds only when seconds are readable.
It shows 5.05
